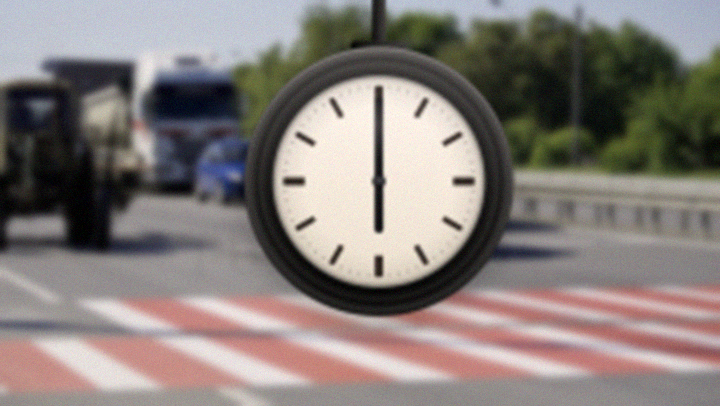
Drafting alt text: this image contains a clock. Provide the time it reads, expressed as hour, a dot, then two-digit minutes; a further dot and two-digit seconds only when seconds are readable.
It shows 6.00
